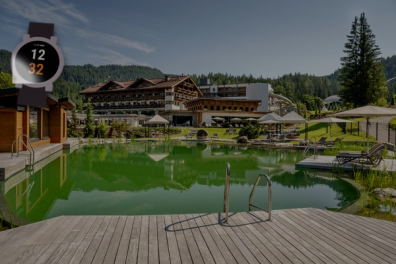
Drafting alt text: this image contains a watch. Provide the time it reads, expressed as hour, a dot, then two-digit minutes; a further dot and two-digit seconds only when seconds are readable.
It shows 12.32
